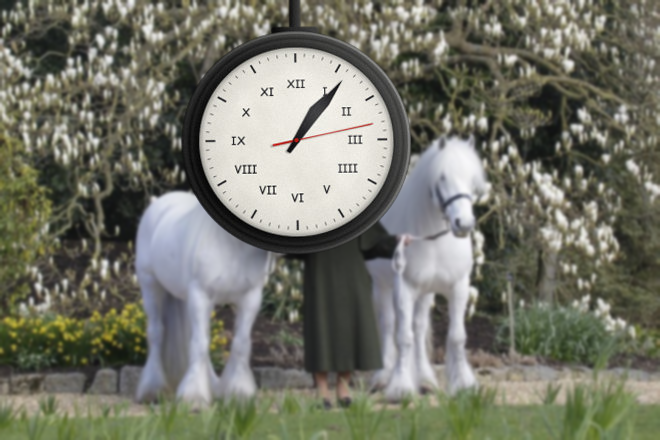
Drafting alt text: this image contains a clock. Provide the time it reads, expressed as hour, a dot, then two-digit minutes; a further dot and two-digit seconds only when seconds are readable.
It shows 1.06.13
